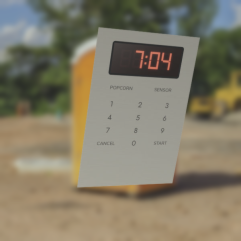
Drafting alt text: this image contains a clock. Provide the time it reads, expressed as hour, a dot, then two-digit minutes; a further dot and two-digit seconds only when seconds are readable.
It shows 7.04
